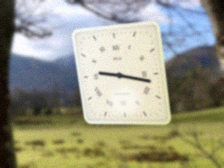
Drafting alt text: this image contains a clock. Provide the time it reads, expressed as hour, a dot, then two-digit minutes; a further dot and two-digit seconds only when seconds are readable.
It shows 9.17
